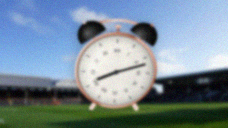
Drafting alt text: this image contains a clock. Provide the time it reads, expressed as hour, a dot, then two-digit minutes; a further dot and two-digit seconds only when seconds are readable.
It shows 8.12
